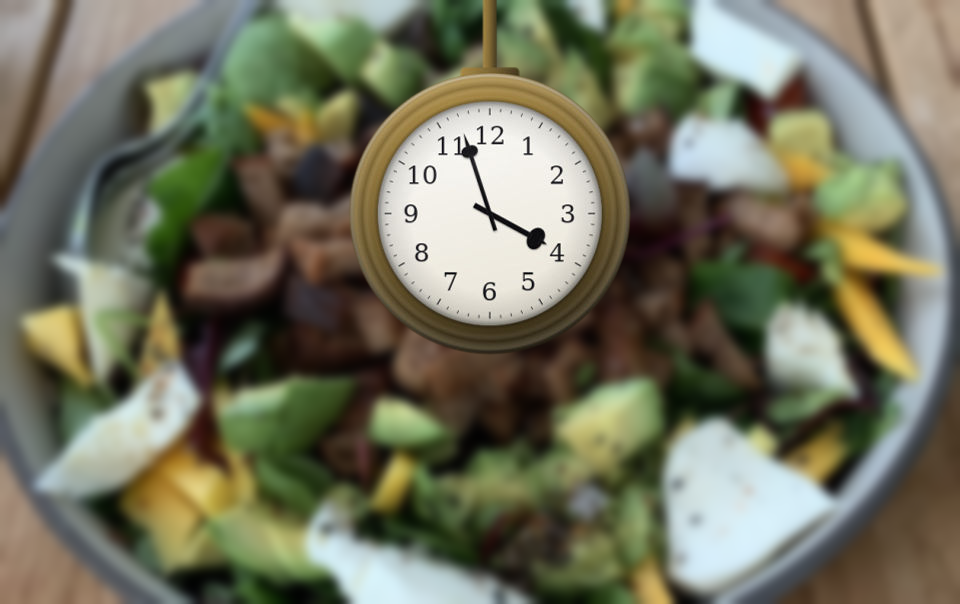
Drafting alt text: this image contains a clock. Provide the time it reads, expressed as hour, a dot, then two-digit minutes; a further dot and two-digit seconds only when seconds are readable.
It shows 3.57
